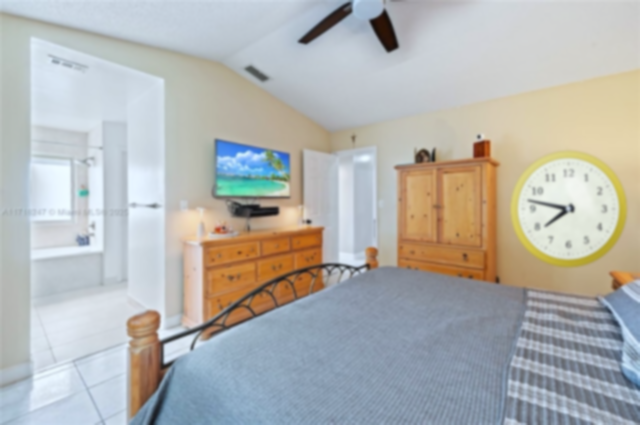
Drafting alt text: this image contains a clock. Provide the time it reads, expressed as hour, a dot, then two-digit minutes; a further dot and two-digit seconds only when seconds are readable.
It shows 7.47
